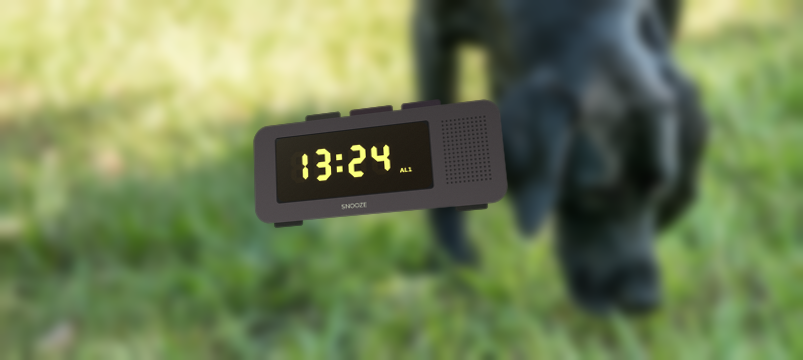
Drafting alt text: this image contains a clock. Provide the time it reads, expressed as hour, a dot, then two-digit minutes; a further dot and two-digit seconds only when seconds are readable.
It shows 13.24
